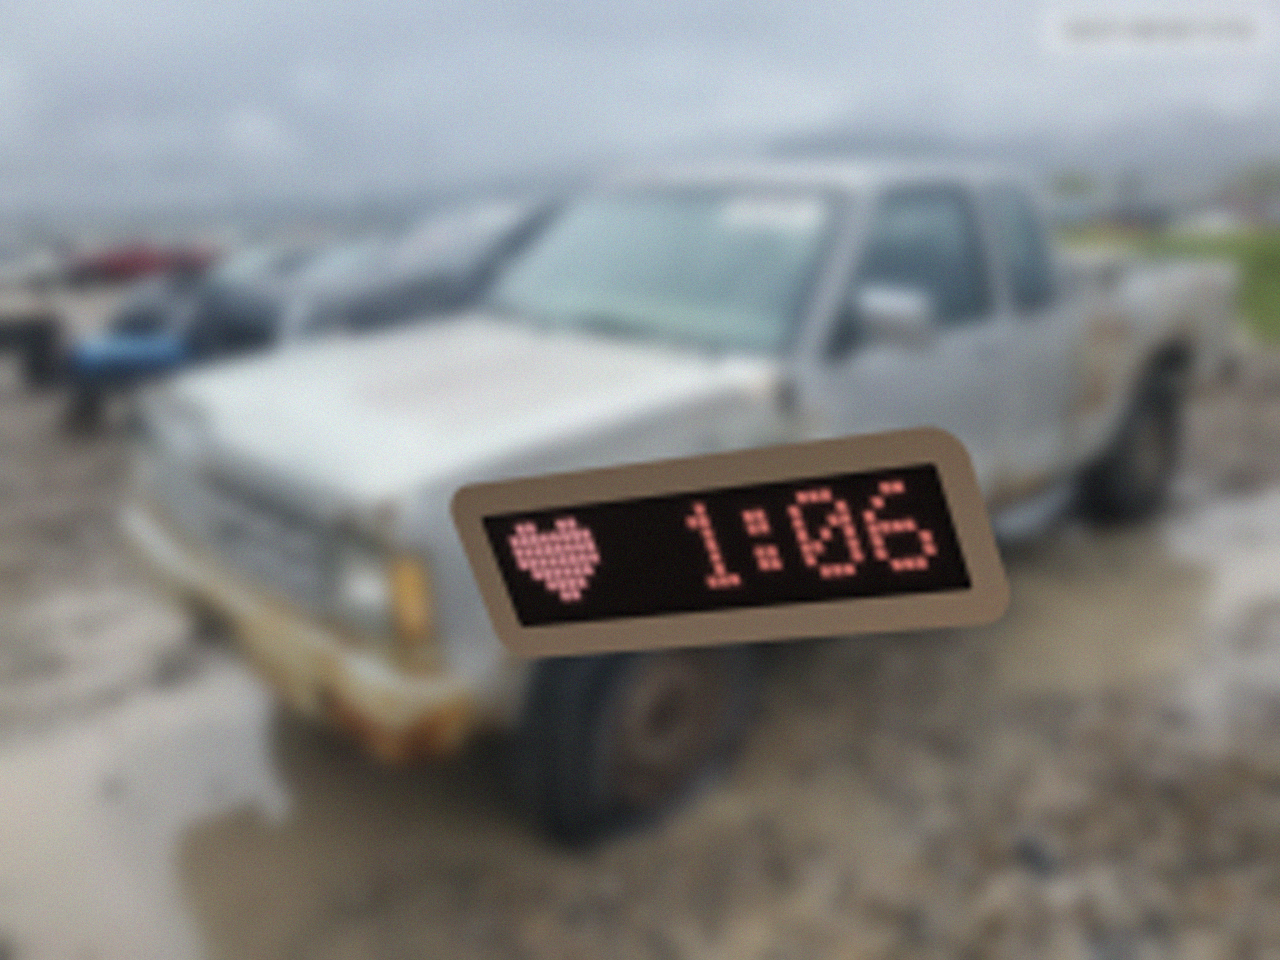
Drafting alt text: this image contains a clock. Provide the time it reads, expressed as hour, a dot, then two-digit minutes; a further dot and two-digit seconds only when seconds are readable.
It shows 1.06
